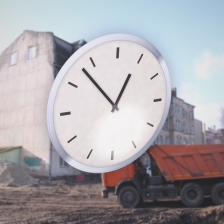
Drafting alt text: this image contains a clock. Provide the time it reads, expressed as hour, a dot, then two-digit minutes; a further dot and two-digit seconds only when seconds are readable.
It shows 12.53
